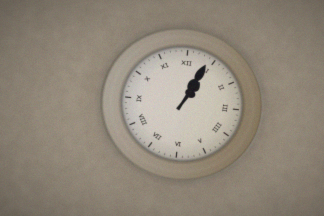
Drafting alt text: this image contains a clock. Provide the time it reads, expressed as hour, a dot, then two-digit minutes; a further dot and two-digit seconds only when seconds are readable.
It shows 1.04
